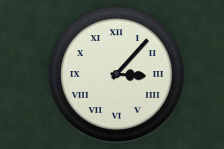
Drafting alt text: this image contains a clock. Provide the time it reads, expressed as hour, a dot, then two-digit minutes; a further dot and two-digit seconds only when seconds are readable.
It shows 3.07
